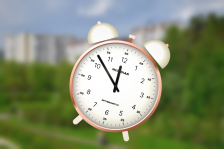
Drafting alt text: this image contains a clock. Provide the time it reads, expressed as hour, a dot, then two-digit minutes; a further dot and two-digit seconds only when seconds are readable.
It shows 11.52
